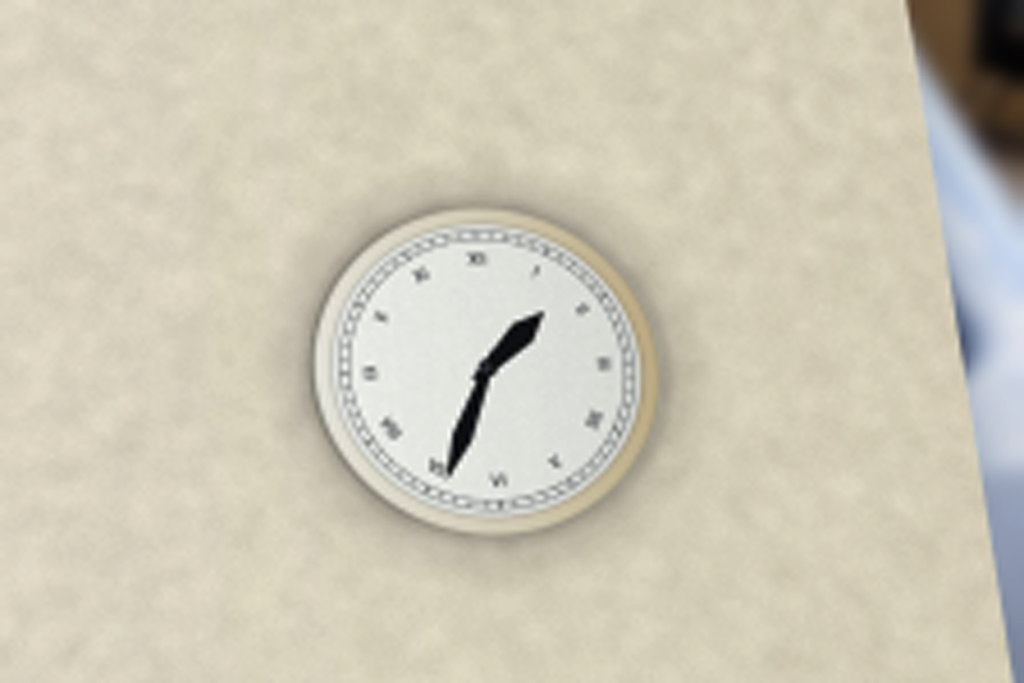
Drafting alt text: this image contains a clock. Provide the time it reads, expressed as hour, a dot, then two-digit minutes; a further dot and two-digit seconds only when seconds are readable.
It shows 1.34
